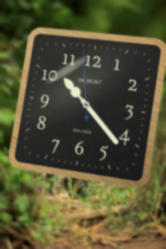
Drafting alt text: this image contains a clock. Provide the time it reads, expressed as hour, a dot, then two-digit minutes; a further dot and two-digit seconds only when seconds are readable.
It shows 10.21.58
